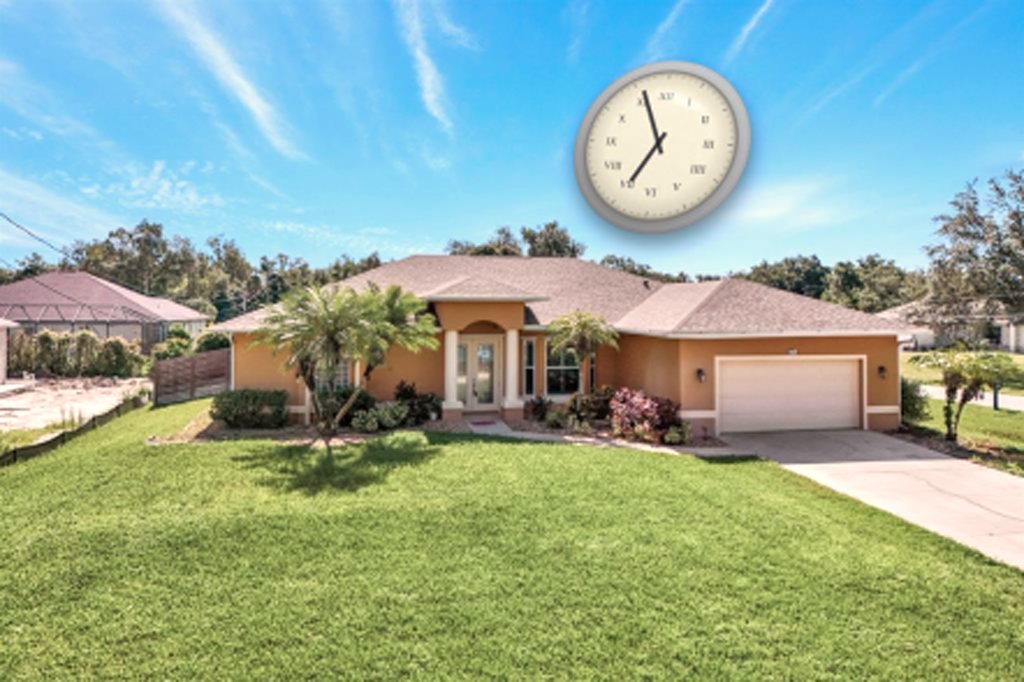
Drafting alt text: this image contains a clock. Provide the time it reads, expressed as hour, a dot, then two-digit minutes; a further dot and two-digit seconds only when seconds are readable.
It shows 6.56
